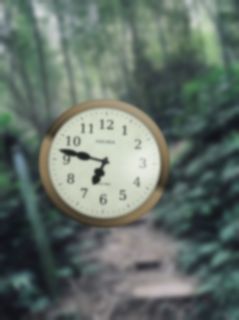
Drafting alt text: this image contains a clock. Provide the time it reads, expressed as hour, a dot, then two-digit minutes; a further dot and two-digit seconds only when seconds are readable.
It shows 6.47
